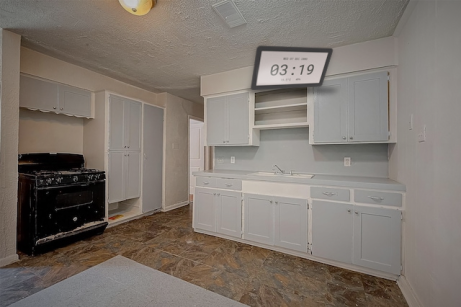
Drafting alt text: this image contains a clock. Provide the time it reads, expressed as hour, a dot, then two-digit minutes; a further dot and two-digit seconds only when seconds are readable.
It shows 3.19
